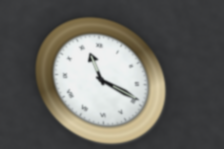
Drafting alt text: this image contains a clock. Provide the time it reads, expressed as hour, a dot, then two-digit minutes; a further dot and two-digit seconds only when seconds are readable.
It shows 11.19
